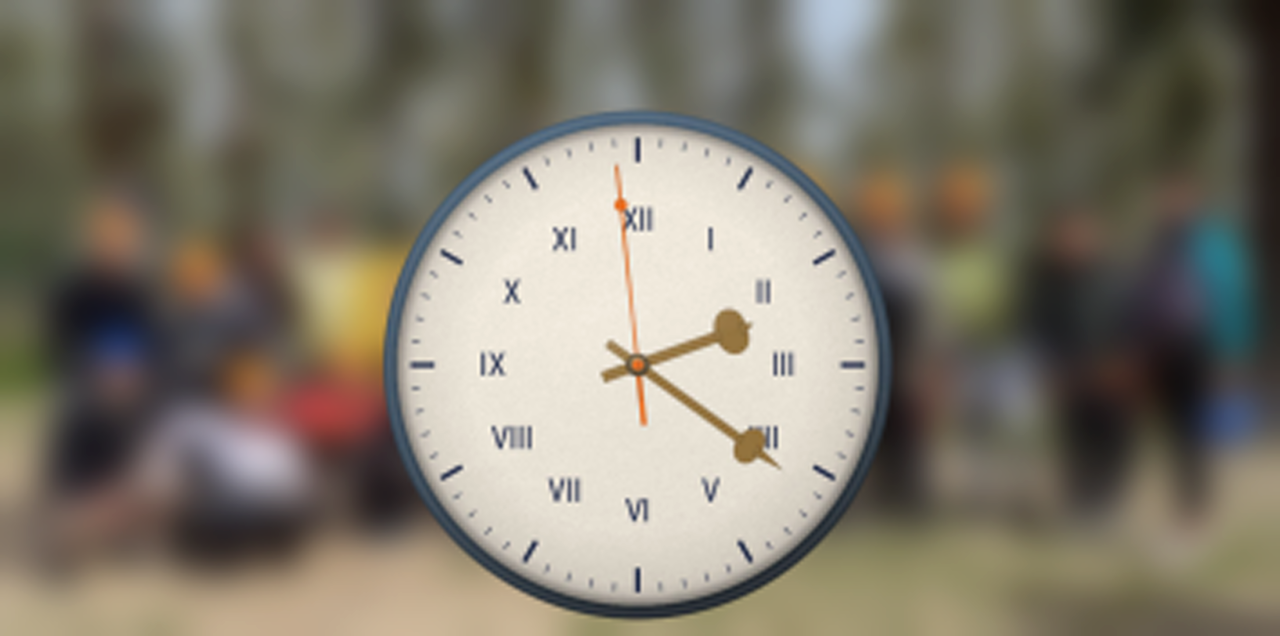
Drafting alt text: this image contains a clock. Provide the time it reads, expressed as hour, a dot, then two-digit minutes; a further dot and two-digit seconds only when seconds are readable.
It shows 2.20.59
